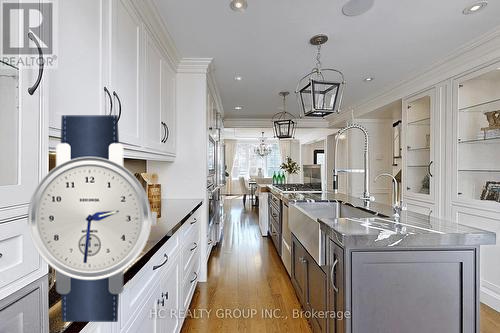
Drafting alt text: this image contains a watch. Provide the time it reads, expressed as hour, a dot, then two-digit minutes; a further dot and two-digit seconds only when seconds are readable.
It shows 2.31
